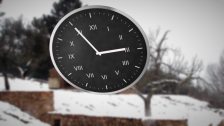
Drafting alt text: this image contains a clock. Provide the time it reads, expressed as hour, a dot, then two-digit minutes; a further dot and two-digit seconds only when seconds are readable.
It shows 2.55
